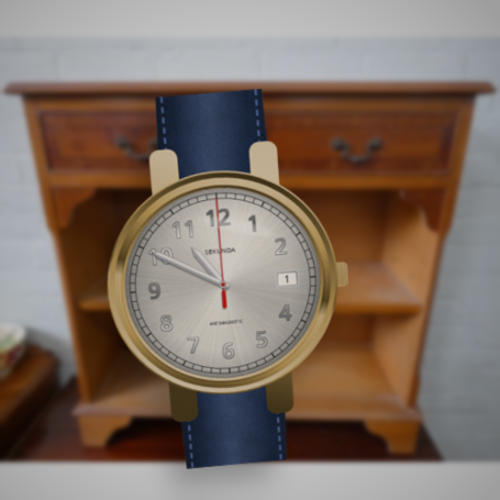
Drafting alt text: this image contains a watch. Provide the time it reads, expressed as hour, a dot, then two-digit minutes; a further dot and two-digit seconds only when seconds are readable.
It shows 10.50.00
